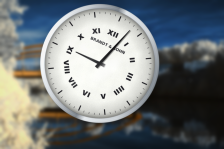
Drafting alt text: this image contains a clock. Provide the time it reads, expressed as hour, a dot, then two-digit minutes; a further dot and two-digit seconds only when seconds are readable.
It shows 9.03
